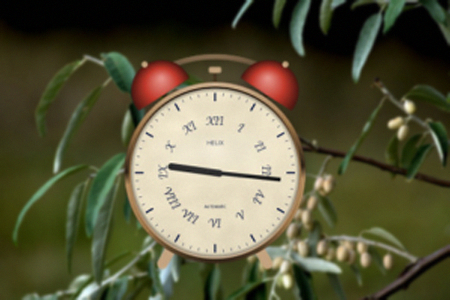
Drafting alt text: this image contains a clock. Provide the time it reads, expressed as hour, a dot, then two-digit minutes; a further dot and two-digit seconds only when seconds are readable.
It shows 9.16
